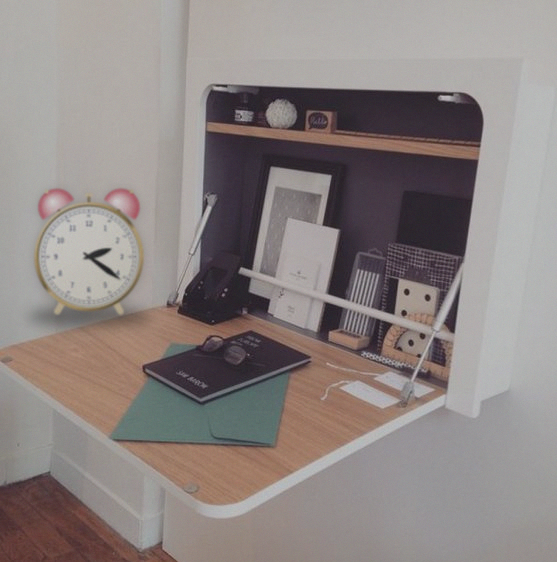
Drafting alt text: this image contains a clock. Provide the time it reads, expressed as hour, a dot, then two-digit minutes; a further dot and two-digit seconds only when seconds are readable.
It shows 2.21
